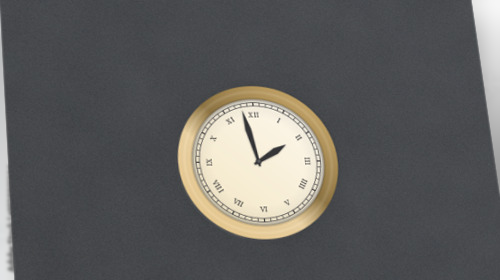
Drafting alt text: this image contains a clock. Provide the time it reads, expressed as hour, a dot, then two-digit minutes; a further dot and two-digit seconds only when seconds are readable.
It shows 1.58
